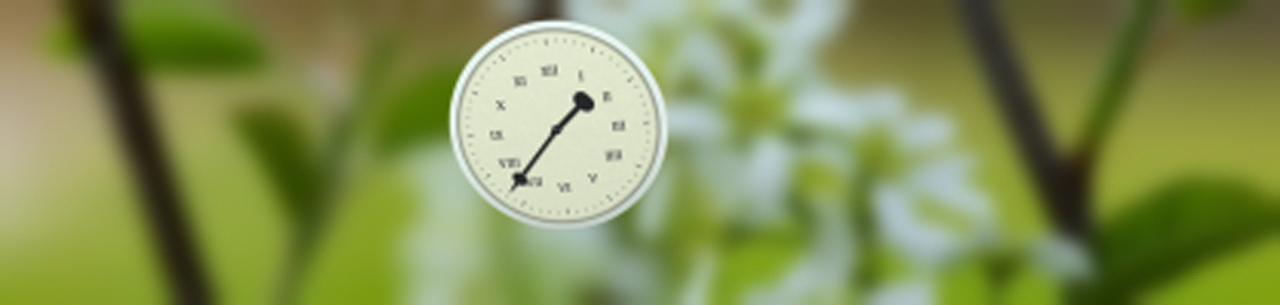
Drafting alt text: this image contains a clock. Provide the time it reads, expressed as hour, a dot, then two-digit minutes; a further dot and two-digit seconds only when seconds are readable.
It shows 1.37
